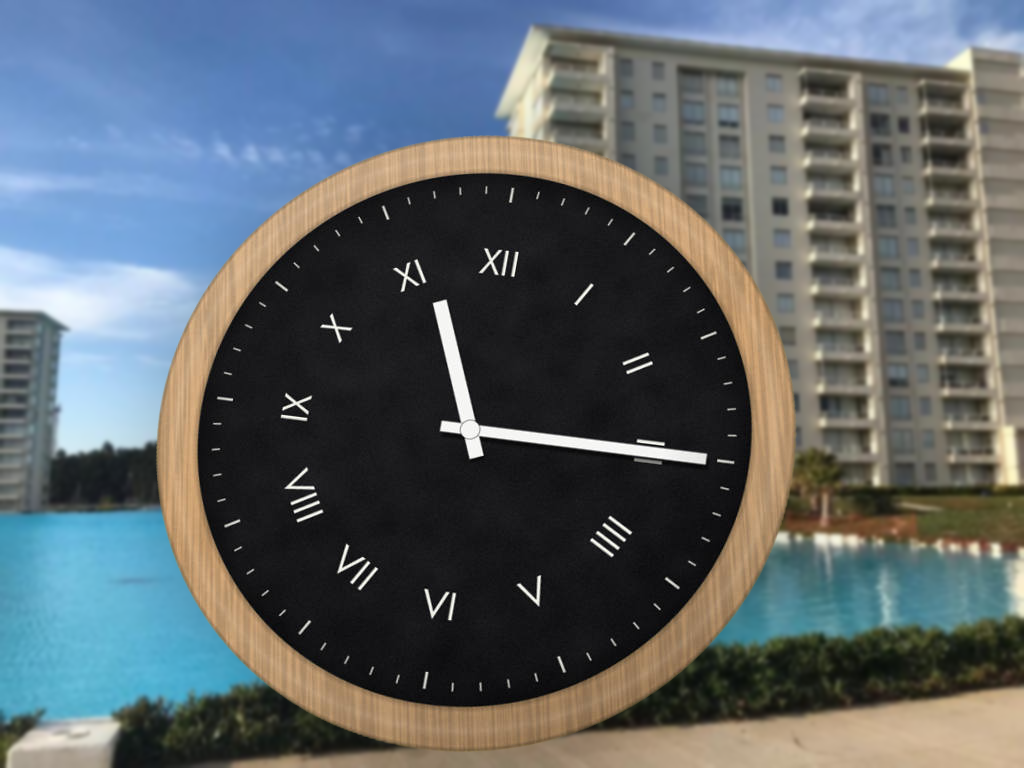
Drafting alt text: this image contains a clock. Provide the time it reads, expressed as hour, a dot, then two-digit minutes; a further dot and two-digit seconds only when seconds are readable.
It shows 11.15
